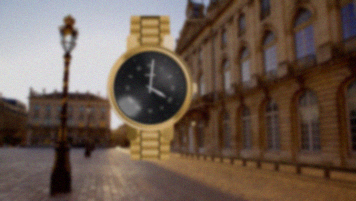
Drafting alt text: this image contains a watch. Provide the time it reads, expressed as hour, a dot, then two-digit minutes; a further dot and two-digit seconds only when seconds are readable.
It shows 4.01
